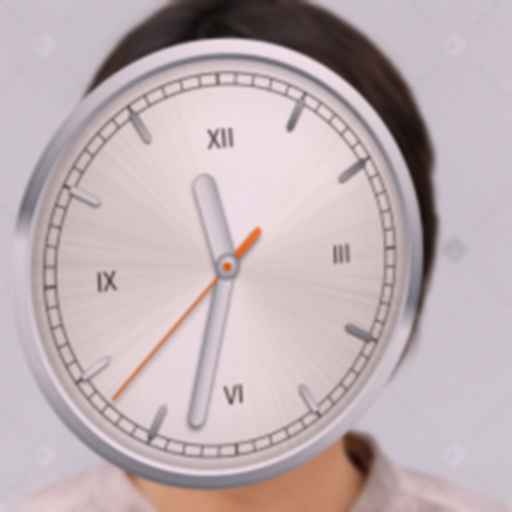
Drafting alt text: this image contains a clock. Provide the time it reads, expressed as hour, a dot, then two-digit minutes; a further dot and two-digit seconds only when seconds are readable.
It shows 11.32.38
